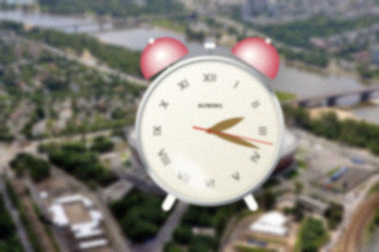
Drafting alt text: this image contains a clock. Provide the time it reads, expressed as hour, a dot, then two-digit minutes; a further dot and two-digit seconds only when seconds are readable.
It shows 2.18.17
